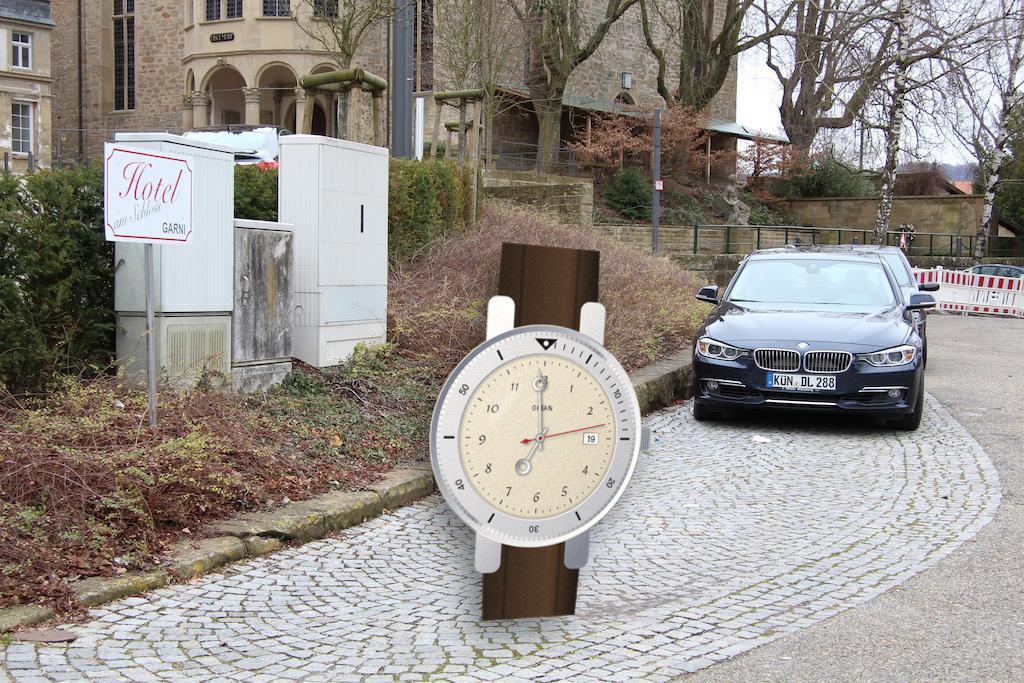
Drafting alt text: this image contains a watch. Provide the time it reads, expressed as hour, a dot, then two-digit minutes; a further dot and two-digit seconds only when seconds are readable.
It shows 6.59.13
